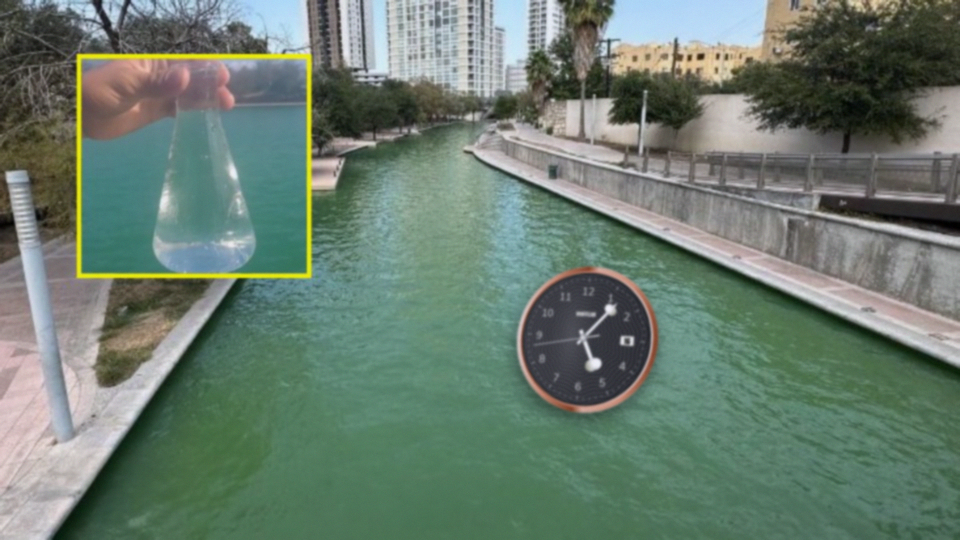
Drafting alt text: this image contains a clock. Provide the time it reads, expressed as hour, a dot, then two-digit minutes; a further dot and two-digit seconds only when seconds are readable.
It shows 5.06.43
